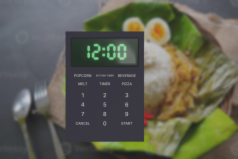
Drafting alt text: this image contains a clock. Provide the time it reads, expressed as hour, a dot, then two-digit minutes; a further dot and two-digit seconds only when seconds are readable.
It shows 12.00
